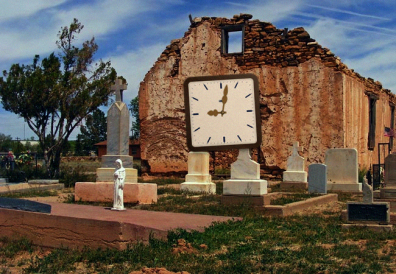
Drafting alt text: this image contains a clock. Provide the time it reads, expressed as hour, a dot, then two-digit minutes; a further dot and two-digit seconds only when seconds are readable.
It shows 9.02
